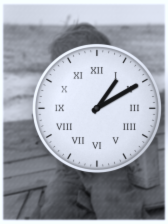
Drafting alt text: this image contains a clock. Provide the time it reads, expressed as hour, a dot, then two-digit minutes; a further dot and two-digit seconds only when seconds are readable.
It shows 1.10
